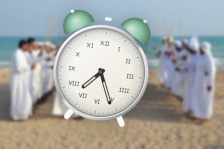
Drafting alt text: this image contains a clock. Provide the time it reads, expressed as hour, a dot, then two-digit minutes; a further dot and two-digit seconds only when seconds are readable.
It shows 7.26
